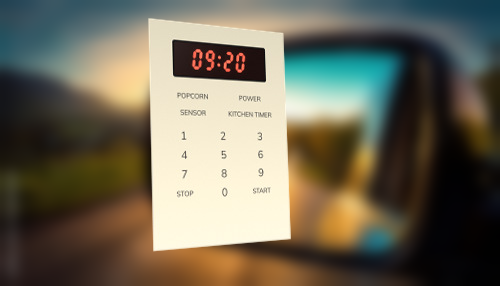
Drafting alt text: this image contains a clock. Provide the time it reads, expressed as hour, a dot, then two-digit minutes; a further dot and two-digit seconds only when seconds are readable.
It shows 9.20
